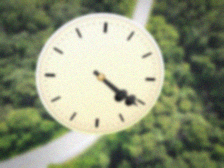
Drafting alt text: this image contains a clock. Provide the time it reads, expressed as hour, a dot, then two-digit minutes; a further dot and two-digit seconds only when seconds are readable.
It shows 4.21
